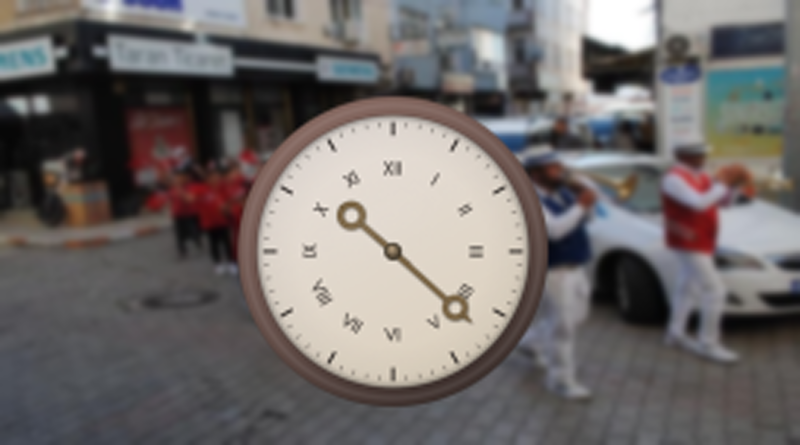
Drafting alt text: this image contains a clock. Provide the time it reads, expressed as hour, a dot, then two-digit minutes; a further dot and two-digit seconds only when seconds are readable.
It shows 10.22
